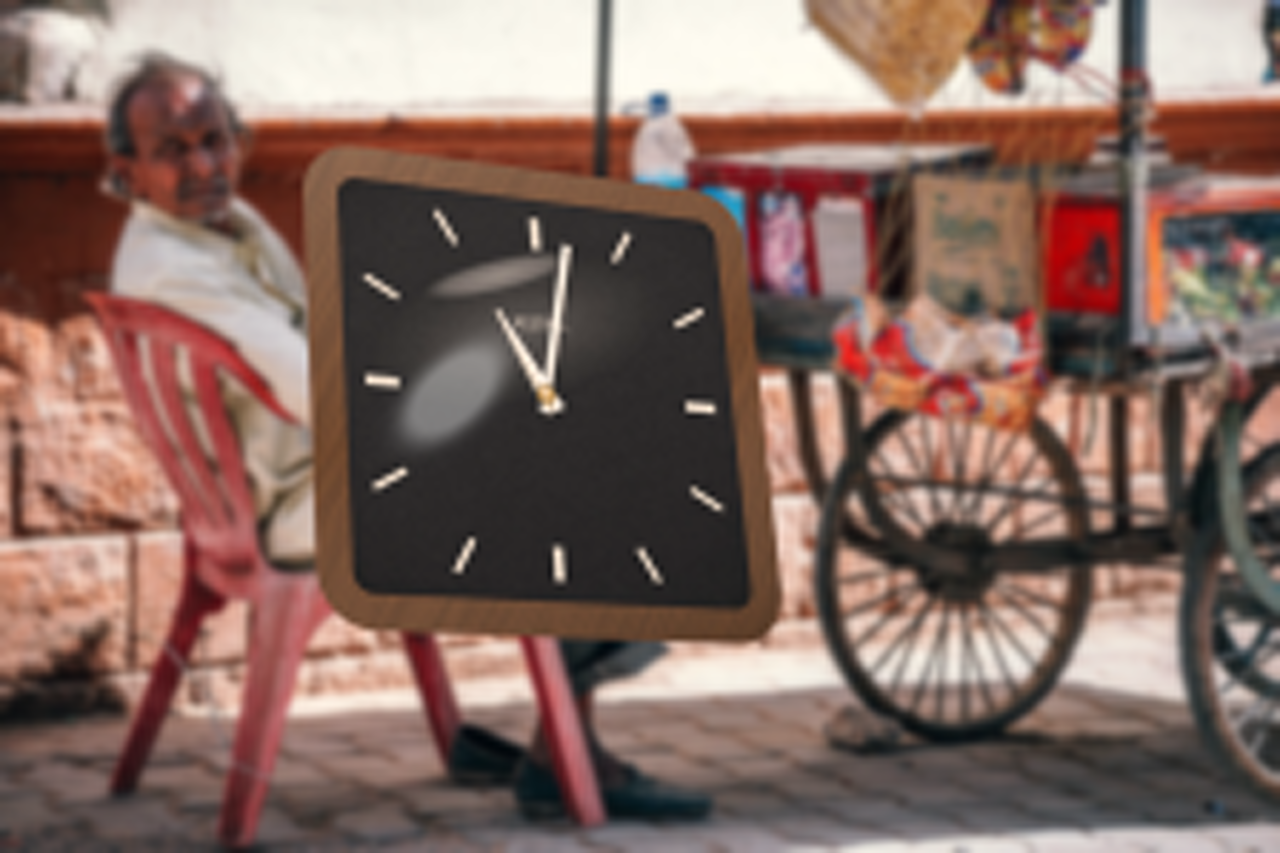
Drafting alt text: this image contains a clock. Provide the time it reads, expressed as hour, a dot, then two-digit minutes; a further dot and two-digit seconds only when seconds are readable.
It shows 11.02
